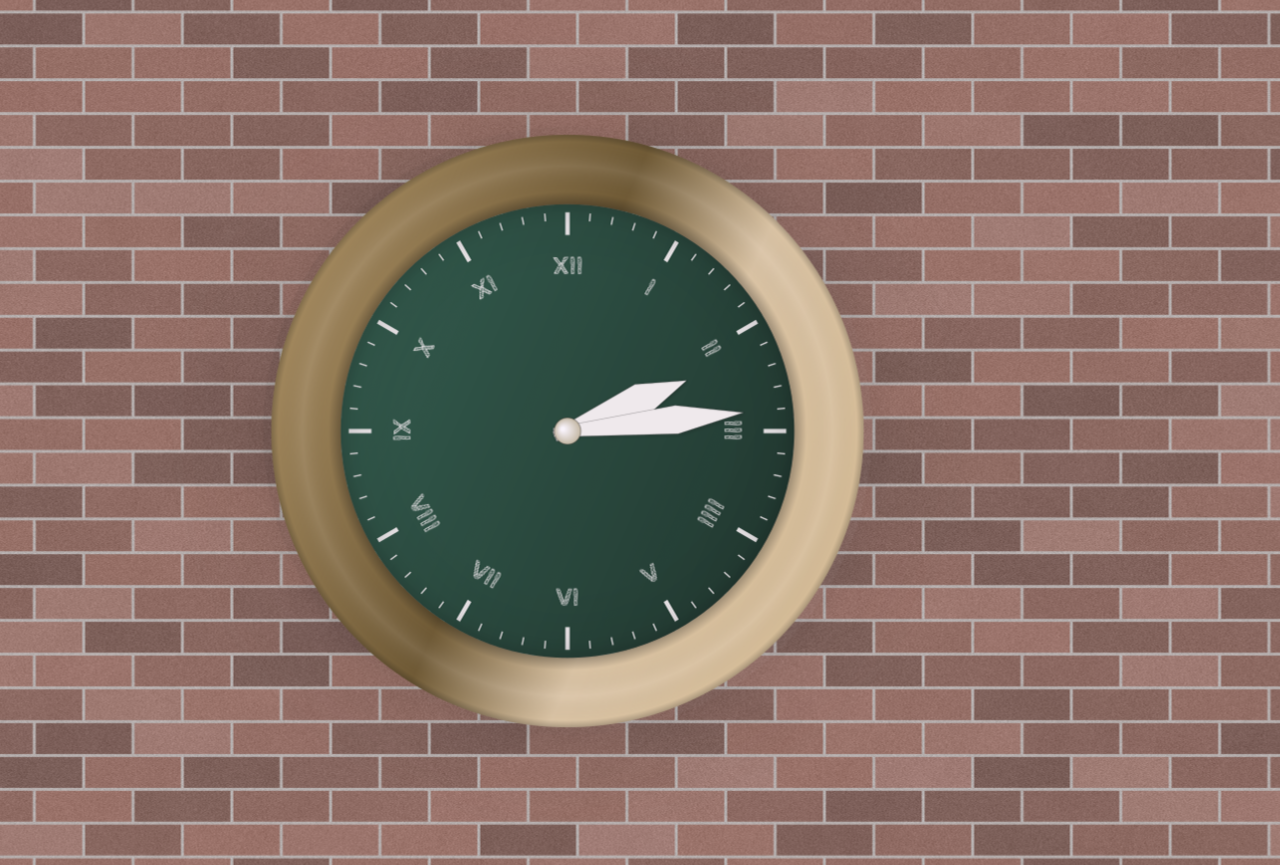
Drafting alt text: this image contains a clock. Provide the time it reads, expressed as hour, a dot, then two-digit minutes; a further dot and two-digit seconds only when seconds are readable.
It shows 2.14
